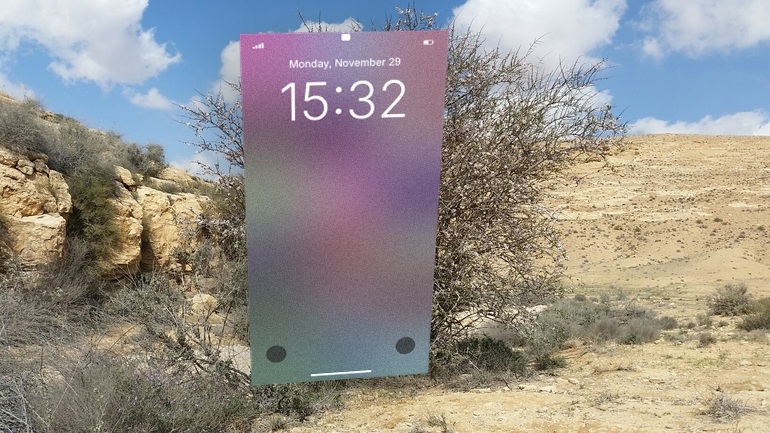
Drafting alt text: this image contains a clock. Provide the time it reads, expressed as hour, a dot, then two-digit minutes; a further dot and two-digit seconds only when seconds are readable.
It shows 15.32
